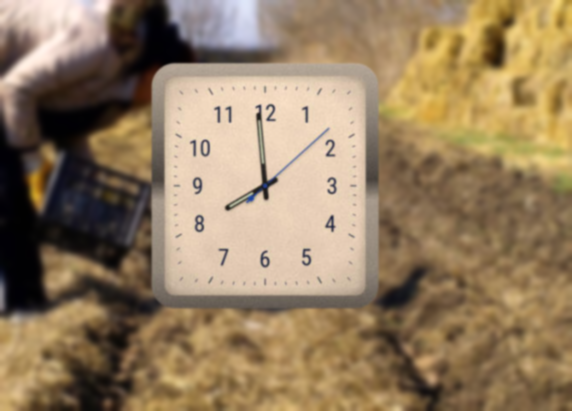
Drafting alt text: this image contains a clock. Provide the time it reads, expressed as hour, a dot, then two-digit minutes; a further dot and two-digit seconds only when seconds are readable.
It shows 7.59.08
